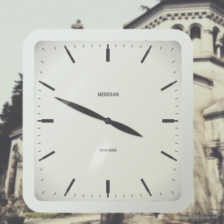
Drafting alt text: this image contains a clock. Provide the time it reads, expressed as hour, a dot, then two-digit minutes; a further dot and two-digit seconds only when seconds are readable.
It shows 3.49
